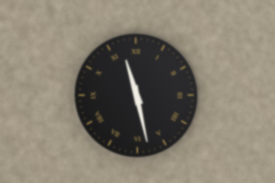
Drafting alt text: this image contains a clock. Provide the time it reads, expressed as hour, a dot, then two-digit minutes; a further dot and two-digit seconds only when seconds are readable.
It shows 11.28
